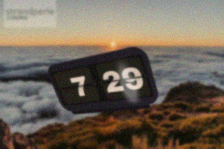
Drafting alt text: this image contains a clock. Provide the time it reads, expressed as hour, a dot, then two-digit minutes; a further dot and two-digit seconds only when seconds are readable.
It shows 7.29
